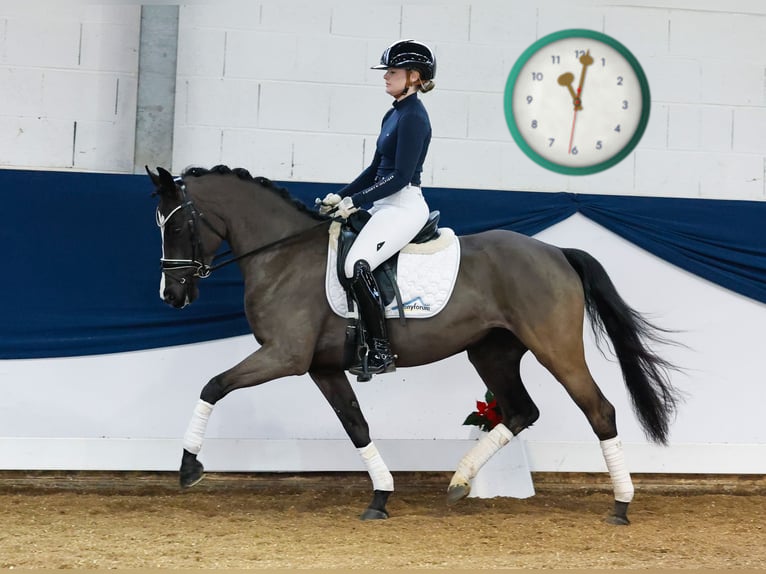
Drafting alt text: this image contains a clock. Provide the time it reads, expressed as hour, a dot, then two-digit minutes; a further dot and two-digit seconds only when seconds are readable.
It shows 11.01.31
